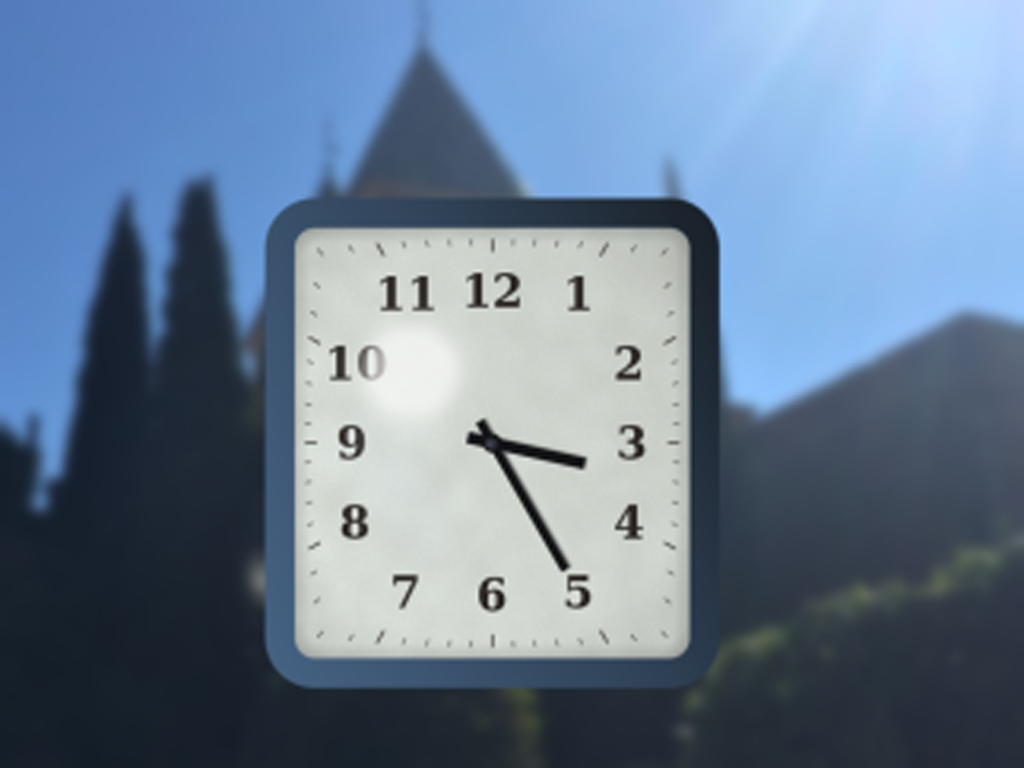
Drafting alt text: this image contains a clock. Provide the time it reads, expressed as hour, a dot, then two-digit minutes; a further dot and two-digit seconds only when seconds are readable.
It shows 3.25
